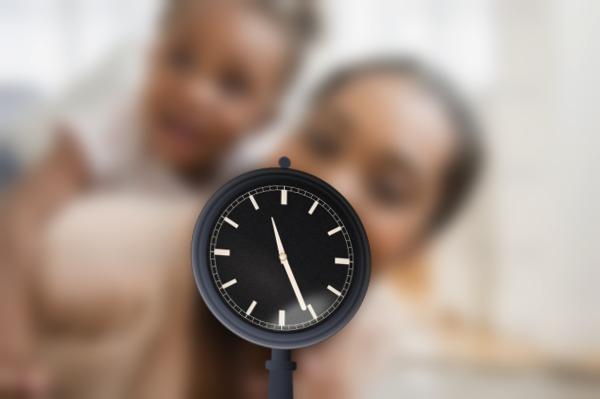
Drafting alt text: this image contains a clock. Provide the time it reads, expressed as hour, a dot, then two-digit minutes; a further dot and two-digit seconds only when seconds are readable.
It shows 11.26
